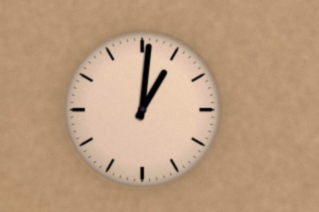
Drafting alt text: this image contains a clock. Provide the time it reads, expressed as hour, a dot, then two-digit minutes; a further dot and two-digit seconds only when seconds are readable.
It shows 1.01
